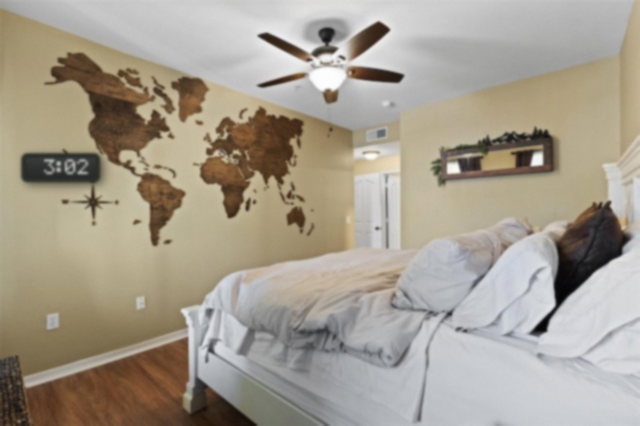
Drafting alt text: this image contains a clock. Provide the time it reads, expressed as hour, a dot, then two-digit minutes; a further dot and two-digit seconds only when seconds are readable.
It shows 3.02
